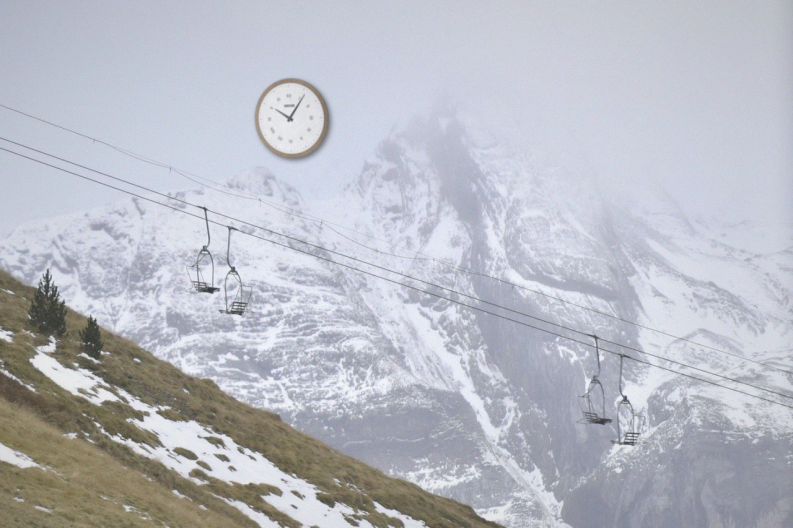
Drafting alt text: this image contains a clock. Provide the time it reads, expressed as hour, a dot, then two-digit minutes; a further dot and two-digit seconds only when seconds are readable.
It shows 10.06
